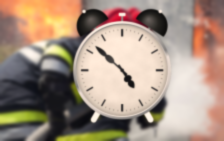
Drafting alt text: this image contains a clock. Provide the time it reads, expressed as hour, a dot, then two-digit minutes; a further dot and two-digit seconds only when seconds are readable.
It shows 4.52
